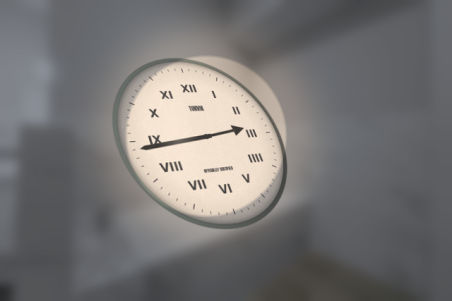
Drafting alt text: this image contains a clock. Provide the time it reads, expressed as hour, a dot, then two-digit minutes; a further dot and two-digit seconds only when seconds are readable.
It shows 2.44
